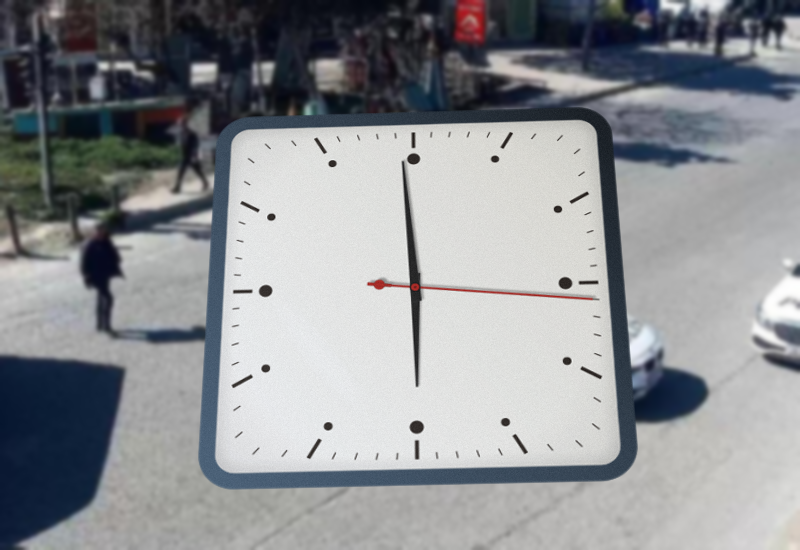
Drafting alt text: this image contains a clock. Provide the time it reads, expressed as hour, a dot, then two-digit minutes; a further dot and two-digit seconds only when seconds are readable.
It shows 5.59.16
